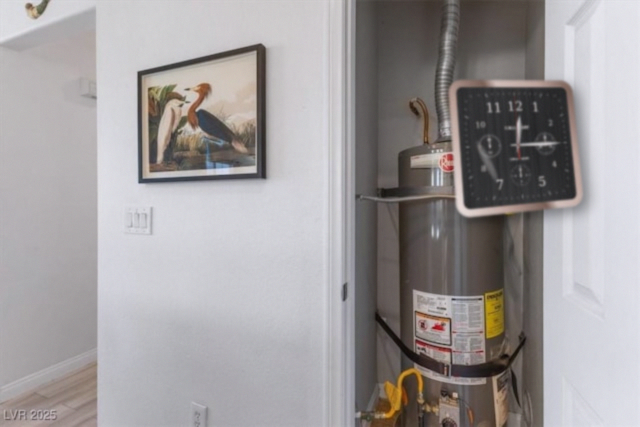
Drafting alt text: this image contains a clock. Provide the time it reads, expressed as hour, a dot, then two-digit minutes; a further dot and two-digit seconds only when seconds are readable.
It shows 12.15
